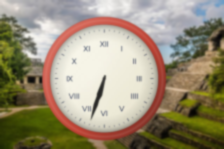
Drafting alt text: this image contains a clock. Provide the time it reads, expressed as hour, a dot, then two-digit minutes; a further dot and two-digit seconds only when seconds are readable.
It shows 6.33
